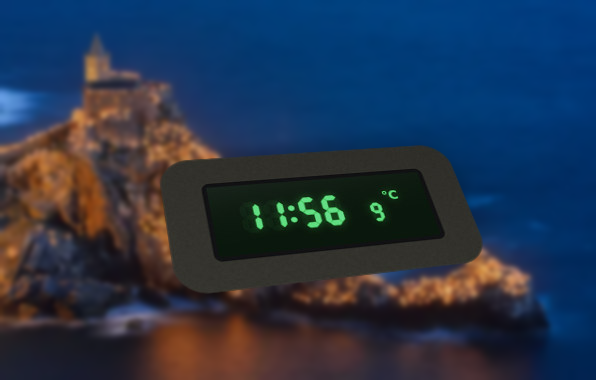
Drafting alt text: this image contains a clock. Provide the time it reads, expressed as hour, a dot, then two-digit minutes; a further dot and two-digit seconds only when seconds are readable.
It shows 11.56
